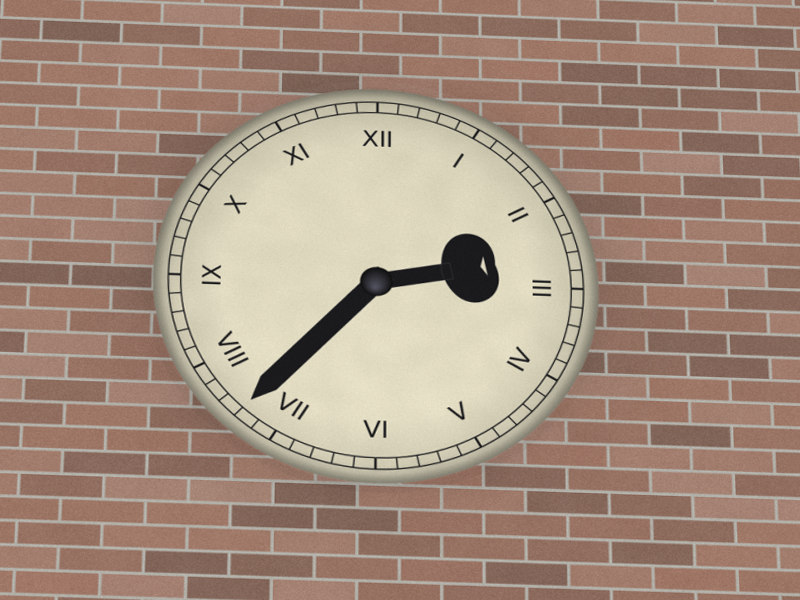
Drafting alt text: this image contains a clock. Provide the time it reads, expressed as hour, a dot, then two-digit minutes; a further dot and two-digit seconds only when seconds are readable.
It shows 2.37
